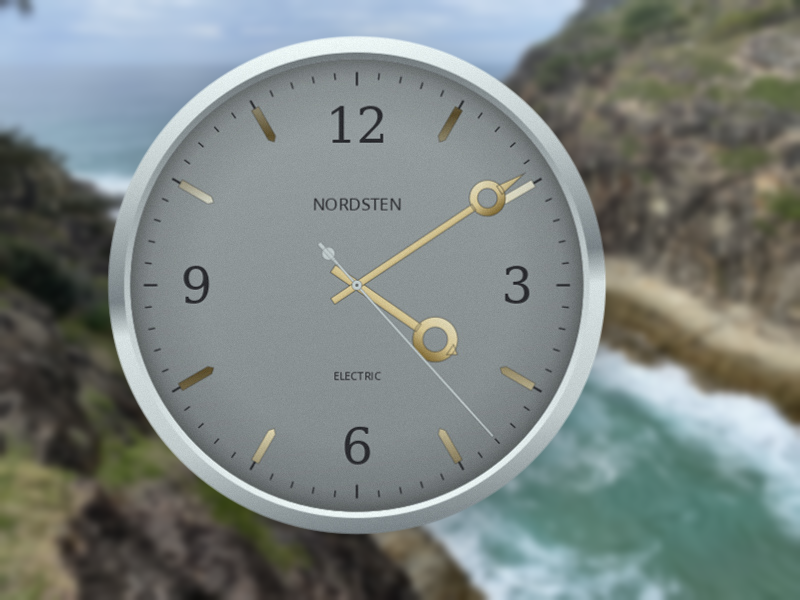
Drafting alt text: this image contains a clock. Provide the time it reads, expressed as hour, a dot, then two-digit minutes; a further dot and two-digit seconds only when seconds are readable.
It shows 4.09.23
